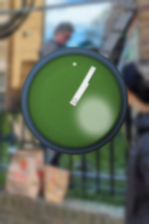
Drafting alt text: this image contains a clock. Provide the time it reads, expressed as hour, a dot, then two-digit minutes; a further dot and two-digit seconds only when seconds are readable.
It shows 1.05
